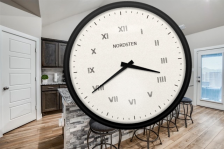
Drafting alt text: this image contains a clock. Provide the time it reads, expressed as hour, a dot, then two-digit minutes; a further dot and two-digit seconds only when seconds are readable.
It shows 3.40
